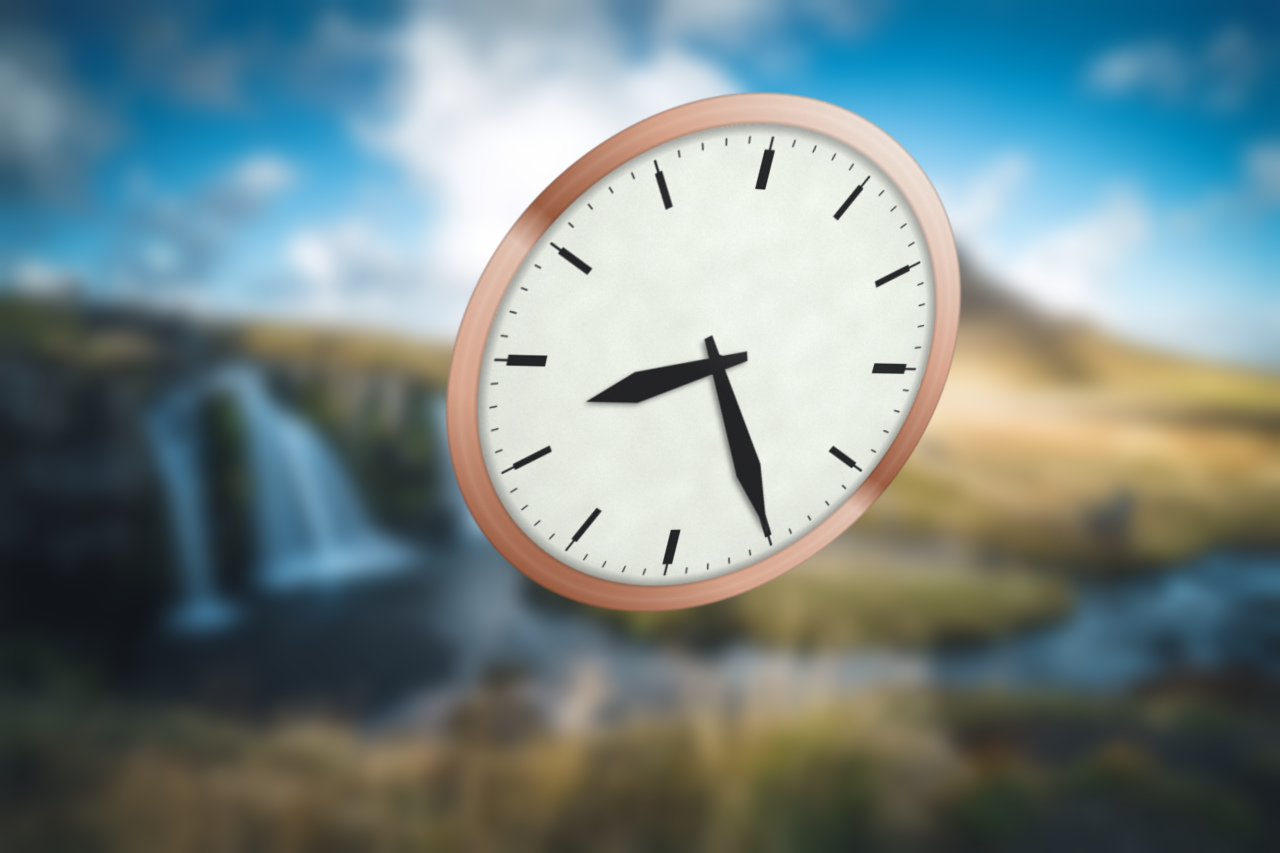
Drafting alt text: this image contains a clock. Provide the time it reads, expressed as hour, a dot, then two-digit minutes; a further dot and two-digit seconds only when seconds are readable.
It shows 8.25
